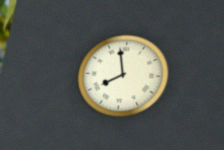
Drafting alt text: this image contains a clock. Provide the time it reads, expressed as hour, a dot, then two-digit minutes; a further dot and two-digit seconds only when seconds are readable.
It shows 7.58
